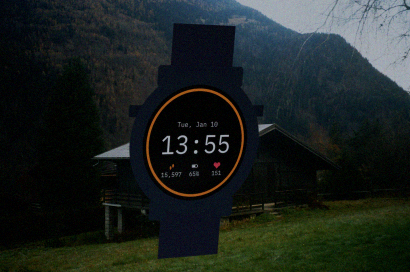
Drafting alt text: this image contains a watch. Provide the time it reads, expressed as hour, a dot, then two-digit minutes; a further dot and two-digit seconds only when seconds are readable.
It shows 13.55
